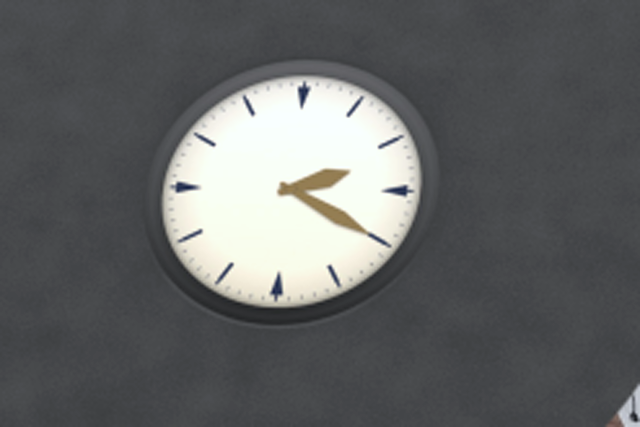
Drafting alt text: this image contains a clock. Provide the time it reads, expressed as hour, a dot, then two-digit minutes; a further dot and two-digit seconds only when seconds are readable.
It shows 2.20
